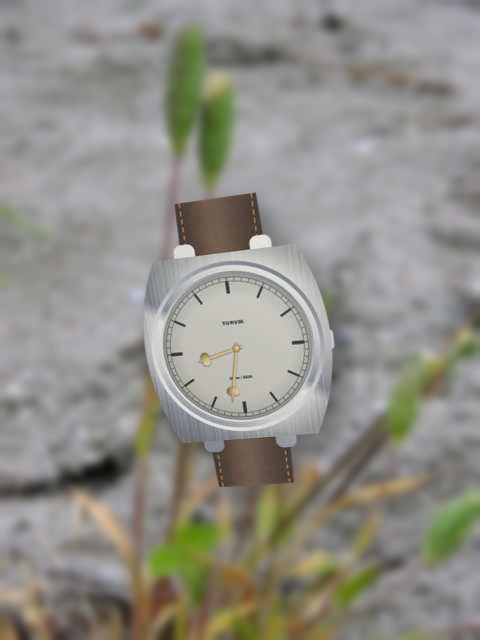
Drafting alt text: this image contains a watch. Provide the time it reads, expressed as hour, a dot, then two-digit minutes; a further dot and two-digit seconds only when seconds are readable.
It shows 8.32
